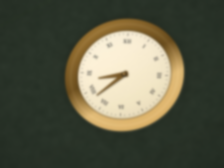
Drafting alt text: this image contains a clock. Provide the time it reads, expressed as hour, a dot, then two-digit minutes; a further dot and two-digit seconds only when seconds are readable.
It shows 8.38
